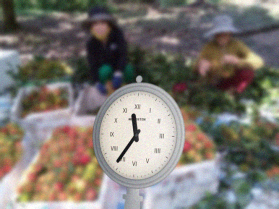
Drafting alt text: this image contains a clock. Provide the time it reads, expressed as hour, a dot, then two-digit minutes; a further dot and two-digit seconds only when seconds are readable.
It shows 11.36
